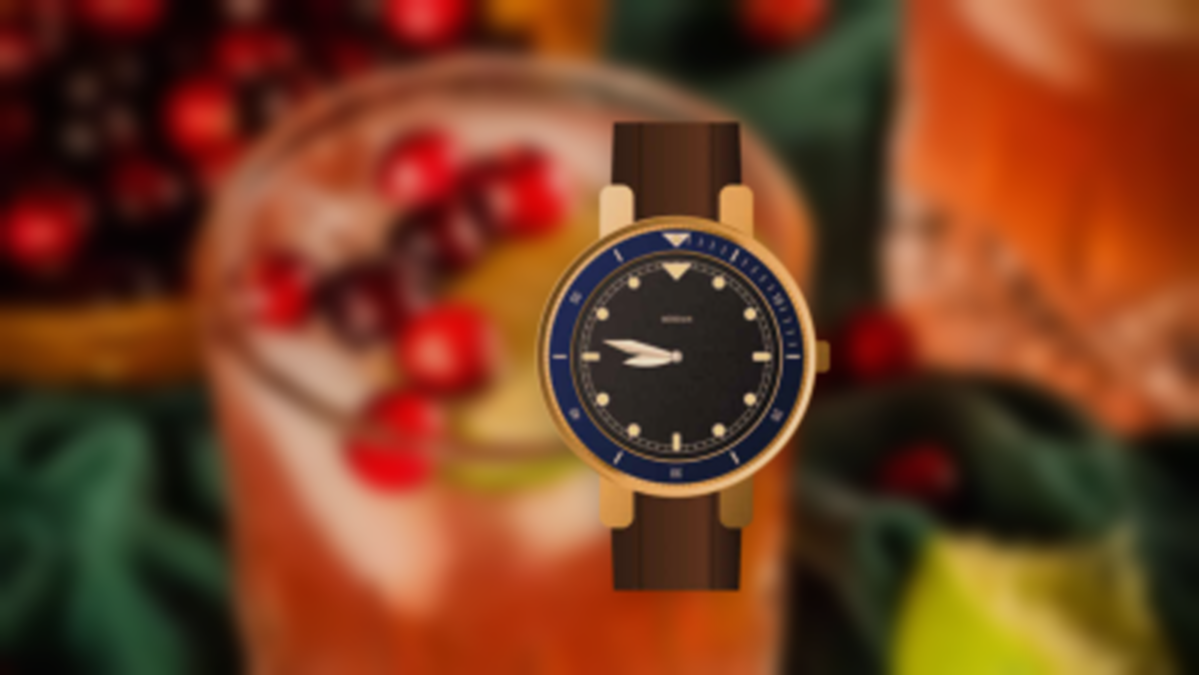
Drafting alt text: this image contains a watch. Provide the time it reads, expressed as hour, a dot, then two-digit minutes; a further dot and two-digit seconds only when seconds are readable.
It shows 8.47
